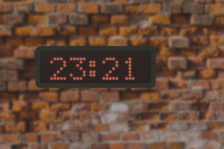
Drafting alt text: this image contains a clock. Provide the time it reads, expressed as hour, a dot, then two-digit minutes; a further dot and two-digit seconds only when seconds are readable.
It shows 23.21
